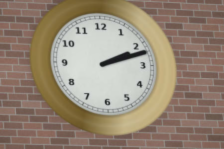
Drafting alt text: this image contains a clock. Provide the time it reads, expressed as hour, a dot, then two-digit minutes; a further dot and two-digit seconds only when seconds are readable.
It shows 2.12
